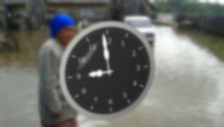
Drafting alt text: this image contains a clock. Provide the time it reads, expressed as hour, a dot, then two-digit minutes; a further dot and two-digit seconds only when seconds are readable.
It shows 8.59
